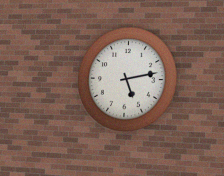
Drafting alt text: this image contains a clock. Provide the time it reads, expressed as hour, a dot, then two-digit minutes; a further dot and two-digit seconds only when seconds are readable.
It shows 5.13
